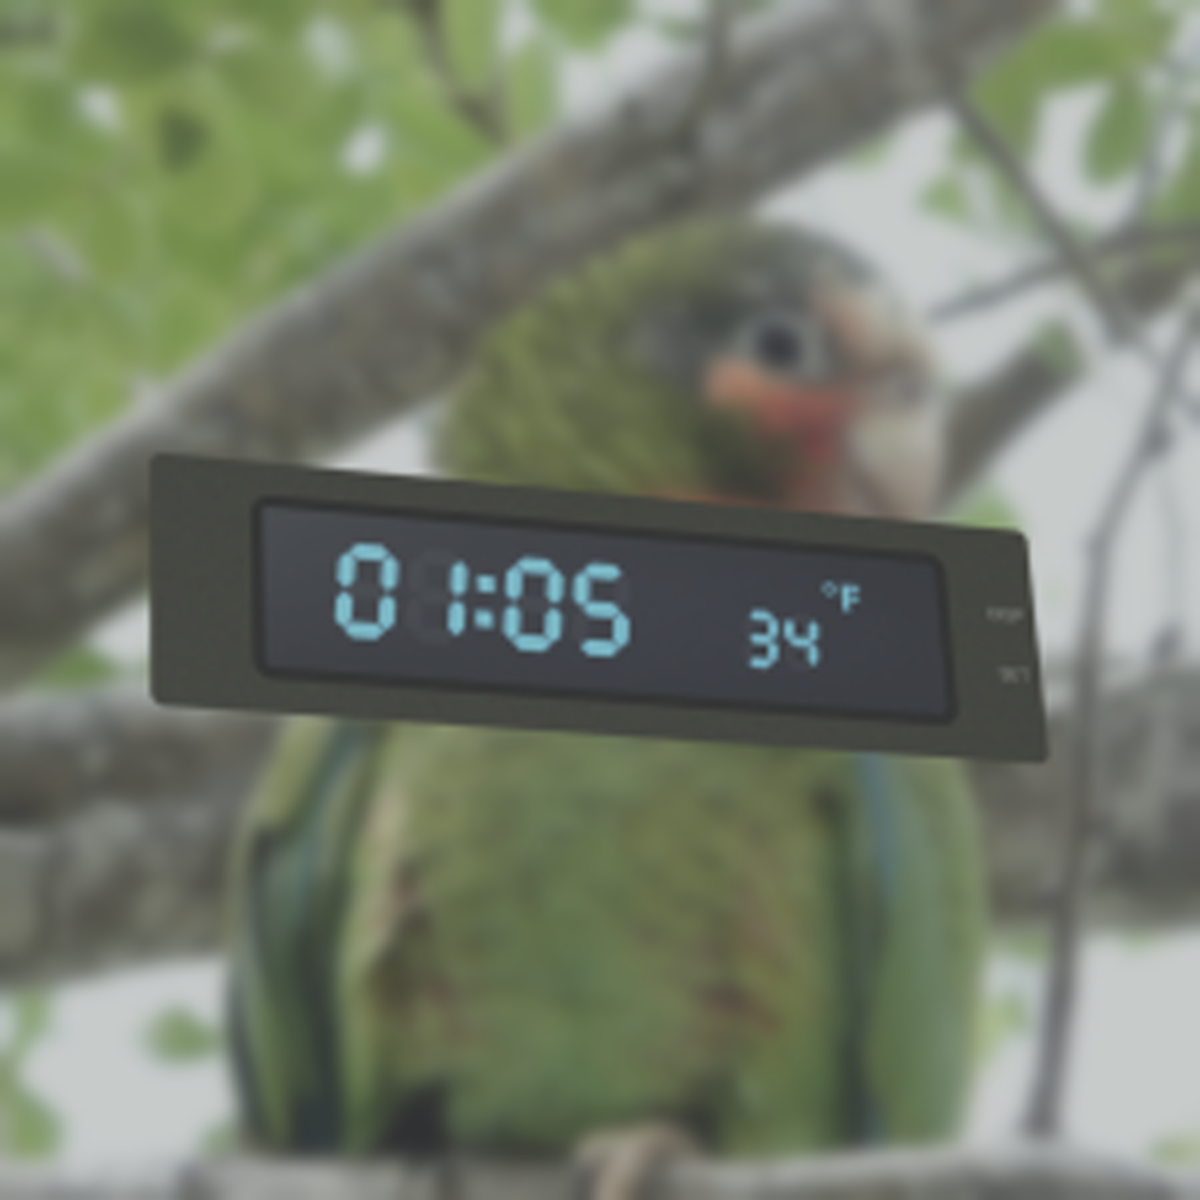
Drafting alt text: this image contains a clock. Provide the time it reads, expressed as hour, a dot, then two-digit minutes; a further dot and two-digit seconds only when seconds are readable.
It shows 1.05
